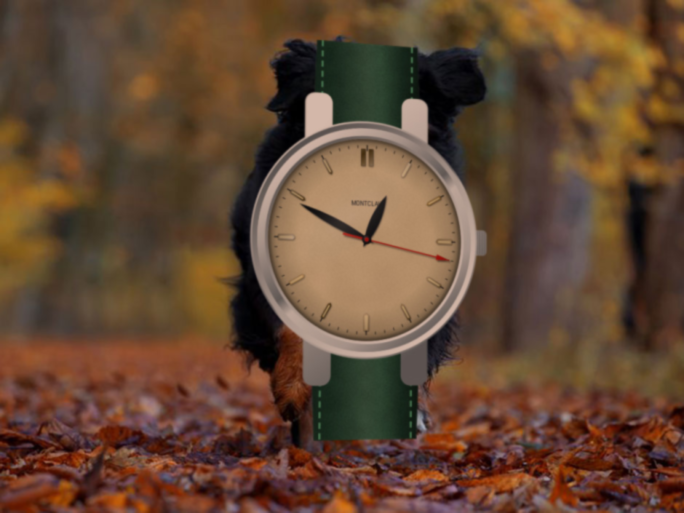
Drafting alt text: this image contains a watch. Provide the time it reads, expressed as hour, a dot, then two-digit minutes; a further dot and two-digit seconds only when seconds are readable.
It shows 12.49.17
